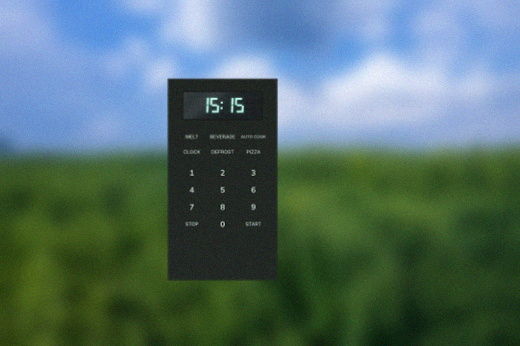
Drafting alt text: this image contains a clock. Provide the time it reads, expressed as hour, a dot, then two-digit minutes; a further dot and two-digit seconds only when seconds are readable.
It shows 15.15
